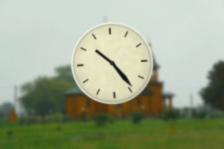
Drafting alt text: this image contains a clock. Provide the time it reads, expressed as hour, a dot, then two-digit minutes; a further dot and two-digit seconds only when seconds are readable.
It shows 10.24
